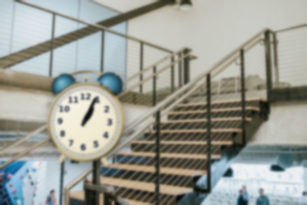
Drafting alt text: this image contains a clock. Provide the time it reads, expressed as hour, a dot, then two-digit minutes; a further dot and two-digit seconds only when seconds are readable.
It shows 1.04
